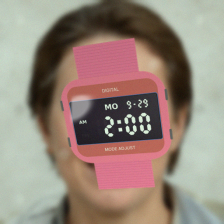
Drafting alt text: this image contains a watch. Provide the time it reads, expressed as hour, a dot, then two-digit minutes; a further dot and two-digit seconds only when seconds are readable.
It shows 2.00
